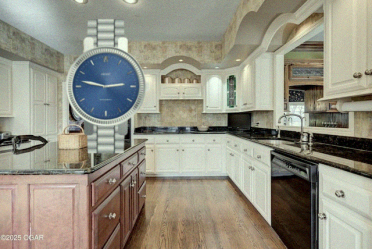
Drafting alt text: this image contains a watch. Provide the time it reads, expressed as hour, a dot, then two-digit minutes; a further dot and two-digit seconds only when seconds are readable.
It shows 2.47
